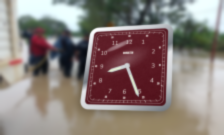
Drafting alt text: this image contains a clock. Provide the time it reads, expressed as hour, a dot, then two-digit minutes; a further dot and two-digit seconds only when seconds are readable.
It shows 8.26
